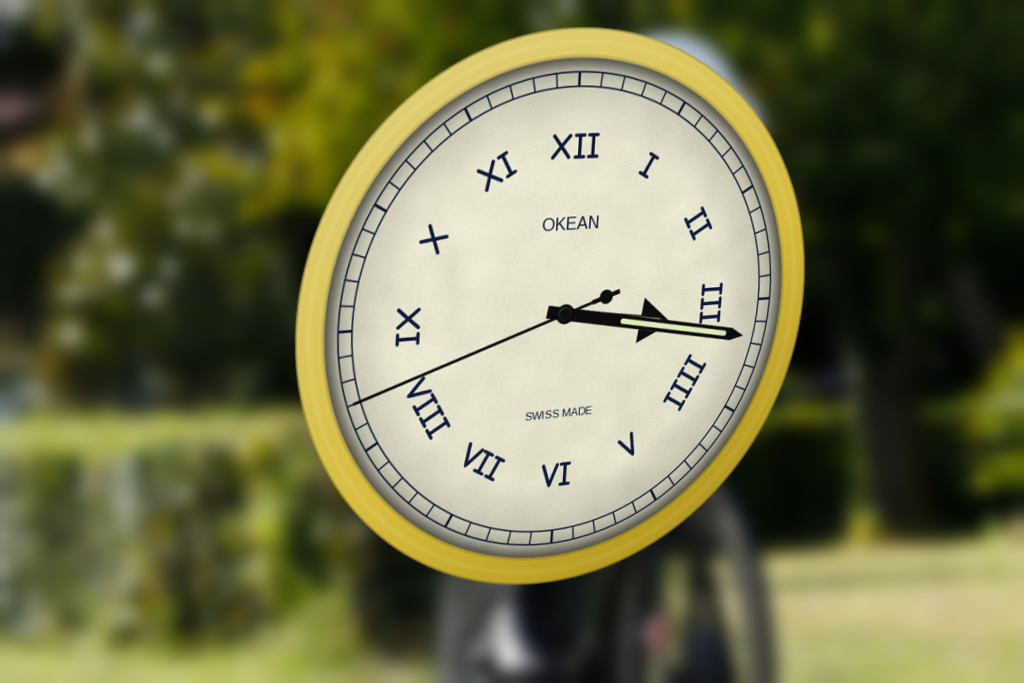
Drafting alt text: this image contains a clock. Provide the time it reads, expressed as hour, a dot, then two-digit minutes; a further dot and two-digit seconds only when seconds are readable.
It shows 3.16.42
